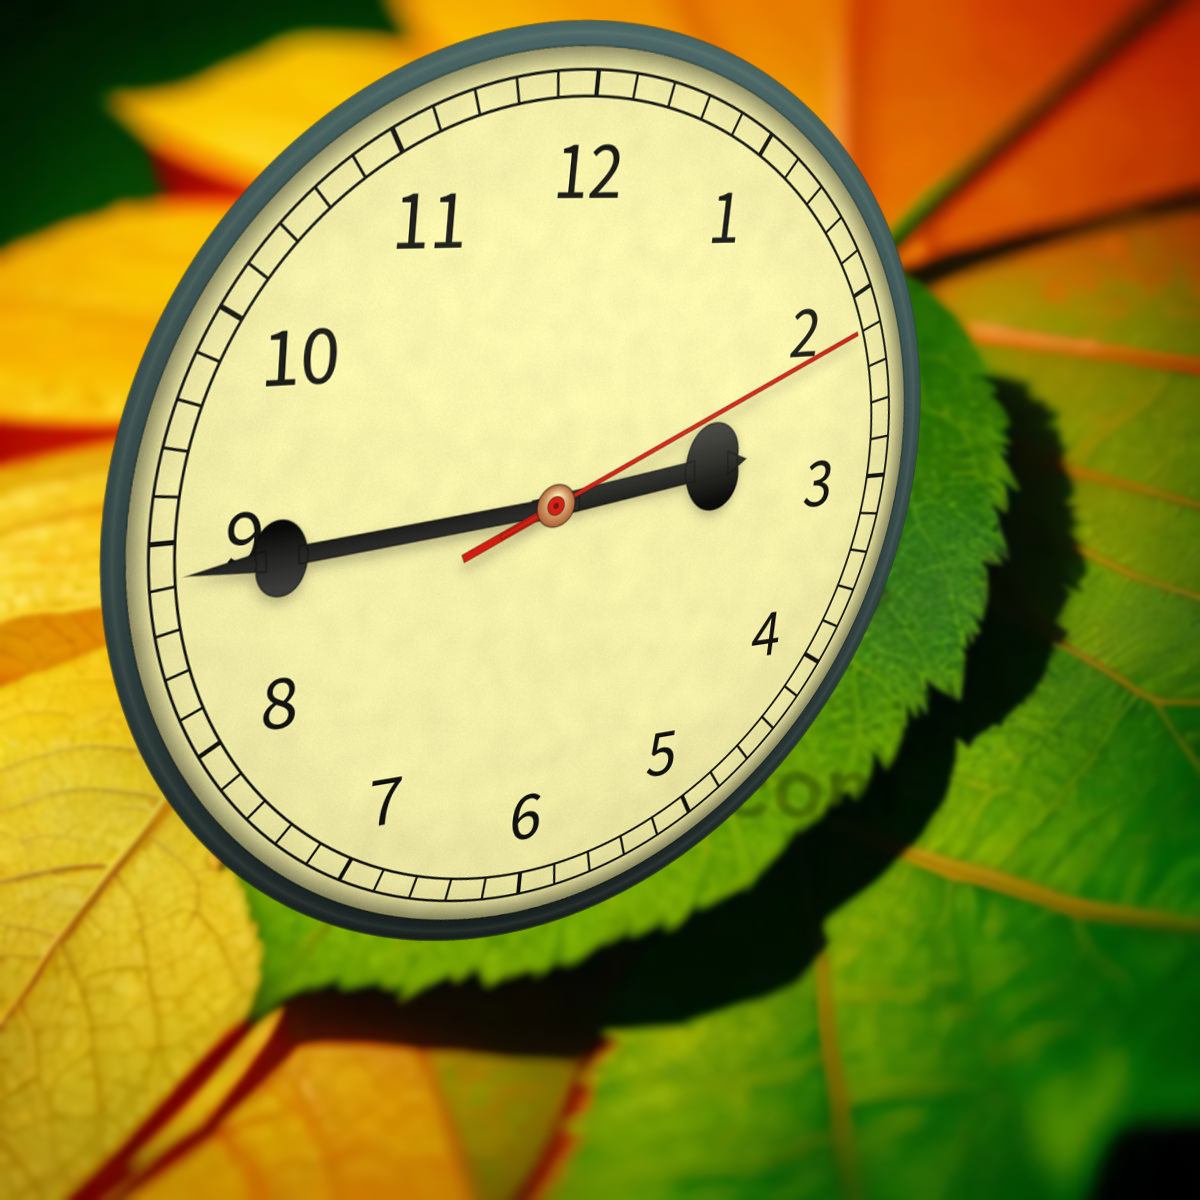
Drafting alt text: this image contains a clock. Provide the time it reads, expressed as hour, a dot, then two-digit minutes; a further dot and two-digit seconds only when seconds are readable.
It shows 2.44.11
